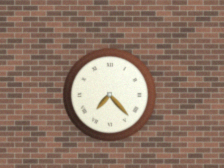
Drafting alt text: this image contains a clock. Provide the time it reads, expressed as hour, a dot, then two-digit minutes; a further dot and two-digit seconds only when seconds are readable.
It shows 7.23
